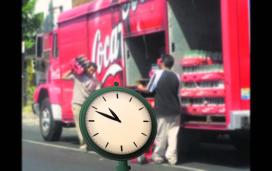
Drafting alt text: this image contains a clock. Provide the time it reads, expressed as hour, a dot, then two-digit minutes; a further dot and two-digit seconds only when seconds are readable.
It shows 10.49
